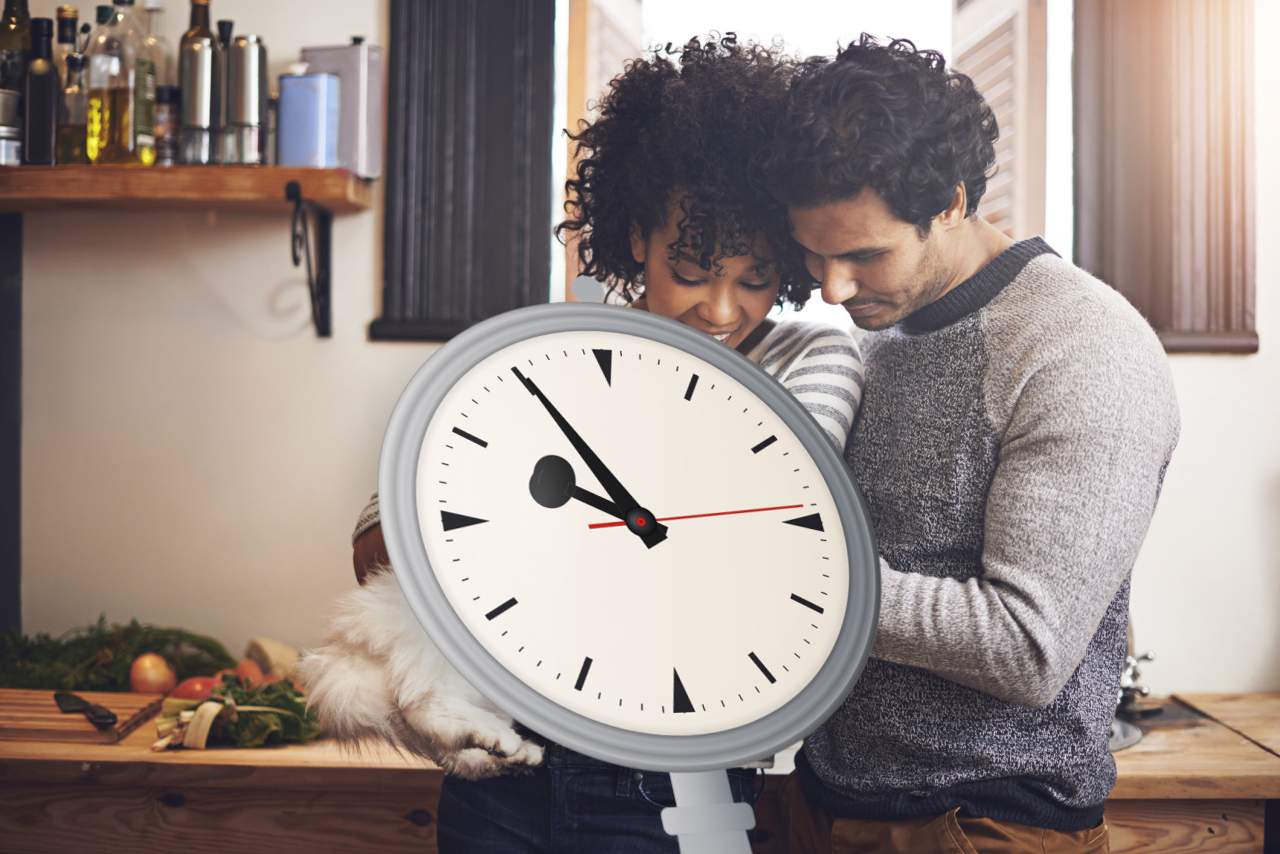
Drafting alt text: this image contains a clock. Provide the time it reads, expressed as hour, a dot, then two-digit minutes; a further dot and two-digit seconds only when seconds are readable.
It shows 9.55.14
